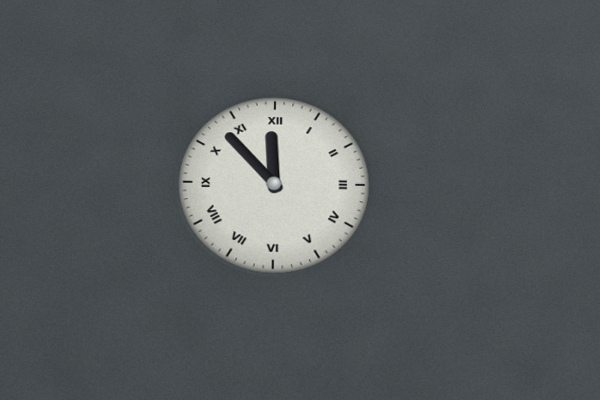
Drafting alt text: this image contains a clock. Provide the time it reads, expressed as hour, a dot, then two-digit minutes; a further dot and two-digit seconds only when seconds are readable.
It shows 11.53
